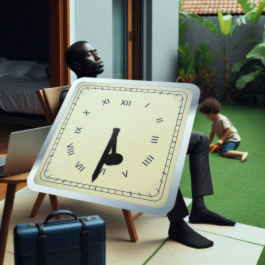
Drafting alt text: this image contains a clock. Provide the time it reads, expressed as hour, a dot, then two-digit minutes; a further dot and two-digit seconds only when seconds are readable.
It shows 5.31
